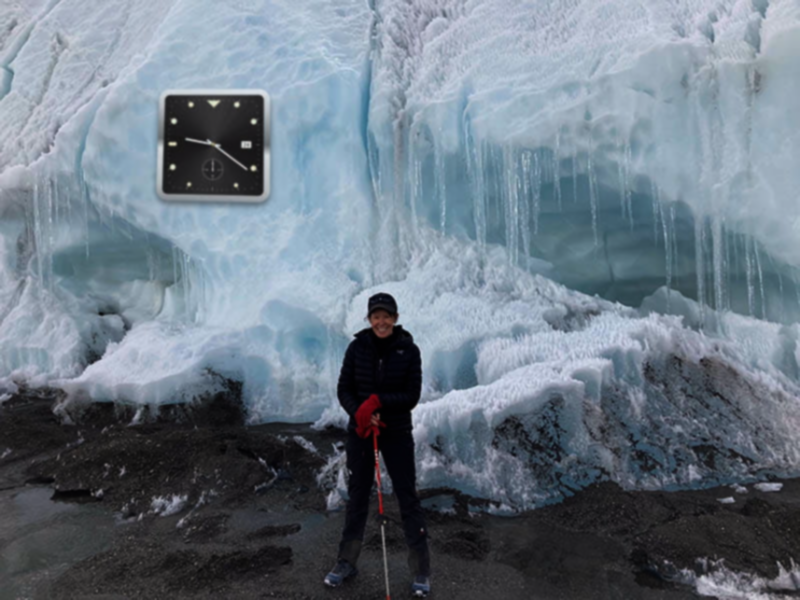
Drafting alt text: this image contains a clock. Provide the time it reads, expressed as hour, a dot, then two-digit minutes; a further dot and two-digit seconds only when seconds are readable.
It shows 9.21
